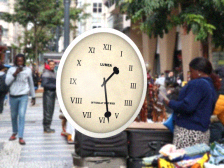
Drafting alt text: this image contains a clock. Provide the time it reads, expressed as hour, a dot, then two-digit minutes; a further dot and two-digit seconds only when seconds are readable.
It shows 1.28
